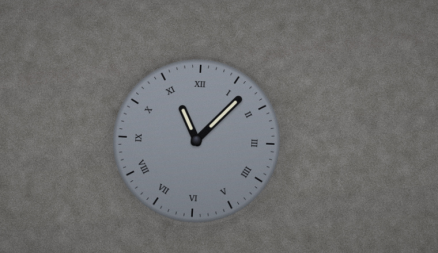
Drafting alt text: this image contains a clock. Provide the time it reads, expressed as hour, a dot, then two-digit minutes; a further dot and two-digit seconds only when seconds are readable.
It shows 11.07
